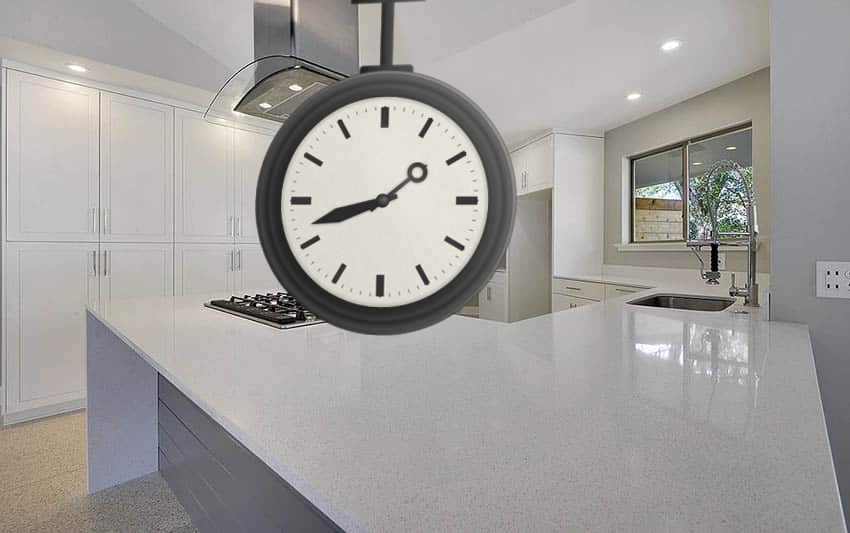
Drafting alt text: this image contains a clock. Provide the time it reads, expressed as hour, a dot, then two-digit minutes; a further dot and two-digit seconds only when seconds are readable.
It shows 1.42
